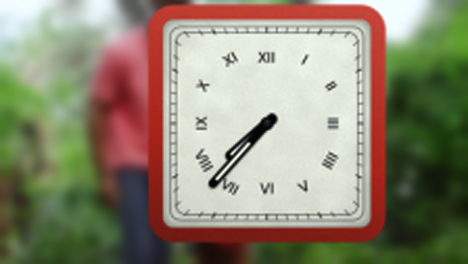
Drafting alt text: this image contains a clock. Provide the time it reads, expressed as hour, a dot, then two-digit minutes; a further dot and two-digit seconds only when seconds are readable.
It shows 7.37
